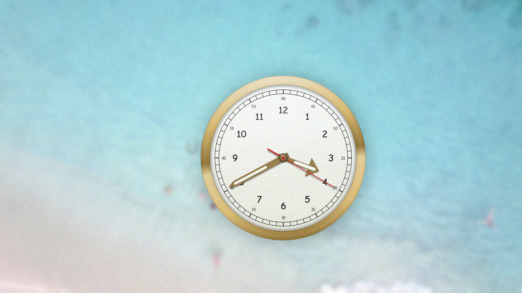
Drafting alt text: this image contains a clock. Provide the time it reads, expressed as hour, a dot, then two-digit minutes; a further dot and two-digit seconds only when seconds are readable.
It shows 3.40.20
